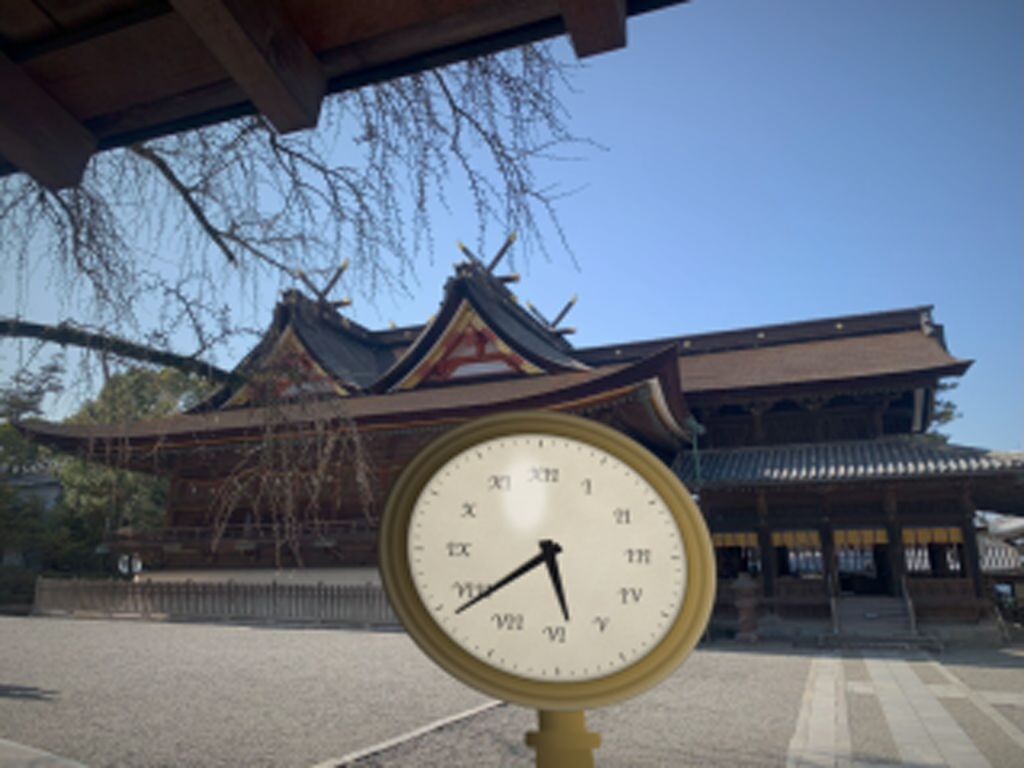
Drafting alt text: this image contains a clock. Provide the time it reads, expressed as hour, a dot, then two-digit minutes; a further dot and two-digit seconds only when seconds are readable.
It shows 5.39
